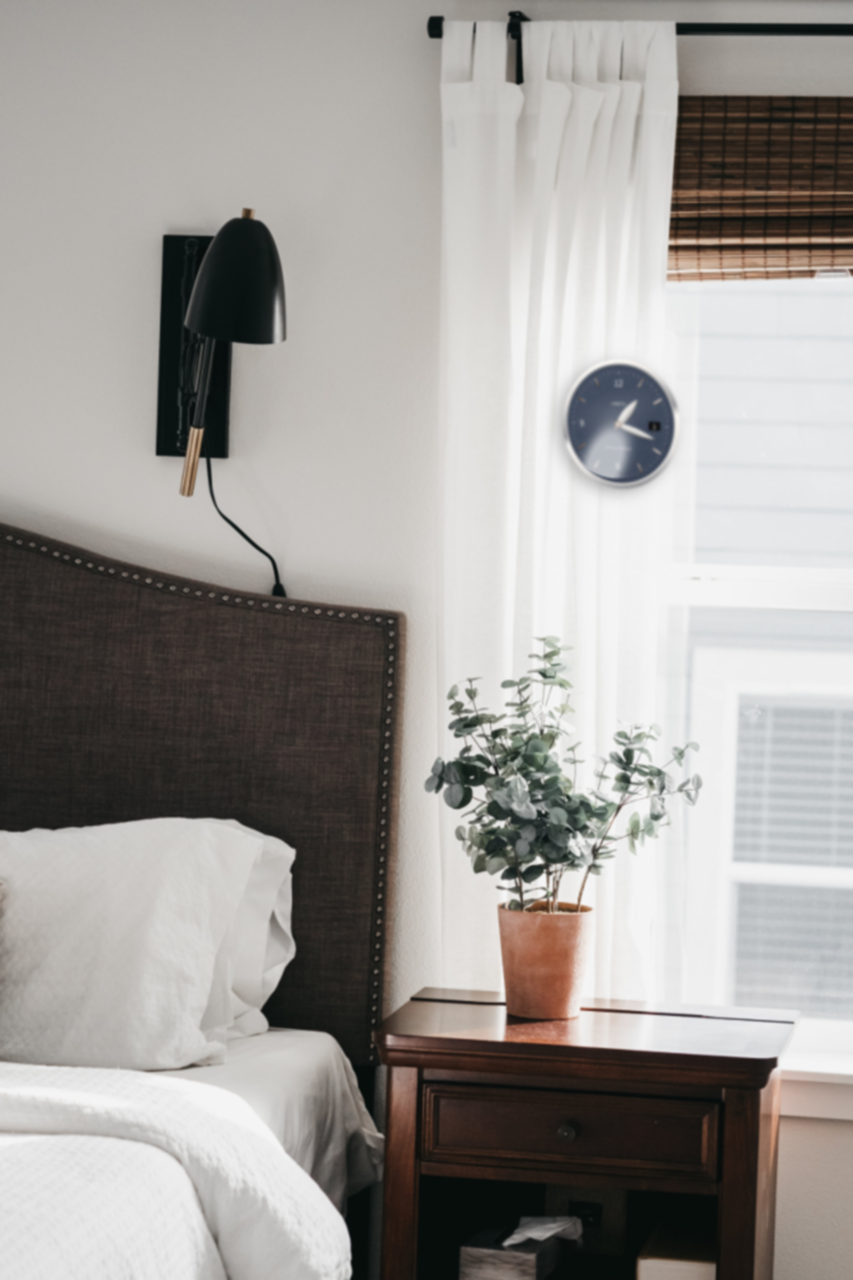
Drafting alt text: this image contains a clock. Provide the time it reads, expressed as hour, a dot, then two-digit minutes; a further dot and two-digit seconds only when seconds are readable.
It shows 1.18
